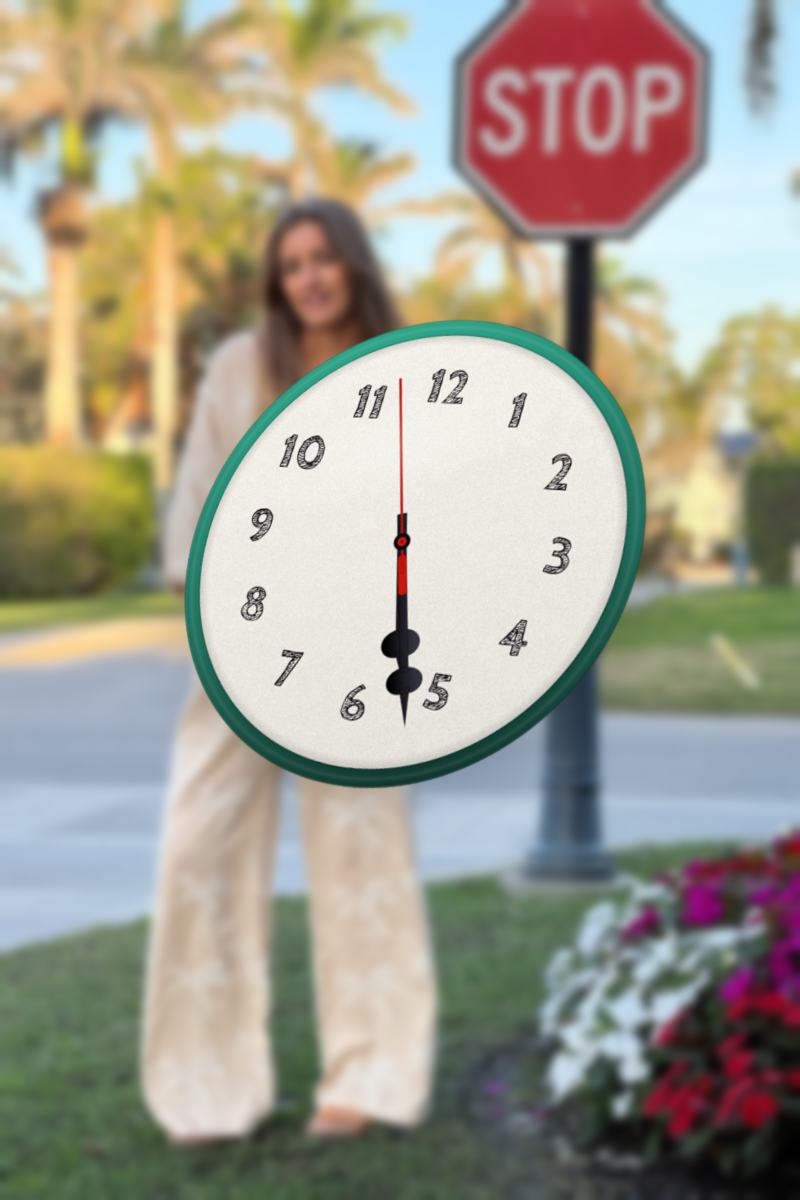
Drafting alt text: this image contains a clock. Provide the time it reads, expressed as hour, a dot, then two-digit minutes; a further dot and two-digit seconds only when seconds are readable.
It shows 5.26.57
